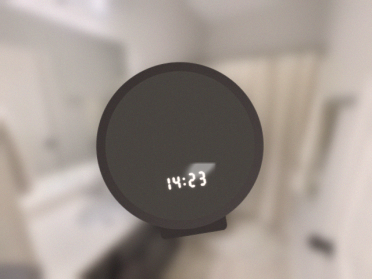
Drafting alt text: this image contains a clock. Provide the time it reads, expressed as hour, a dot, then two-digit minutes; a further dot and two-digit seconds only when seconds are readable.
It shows 14.23
